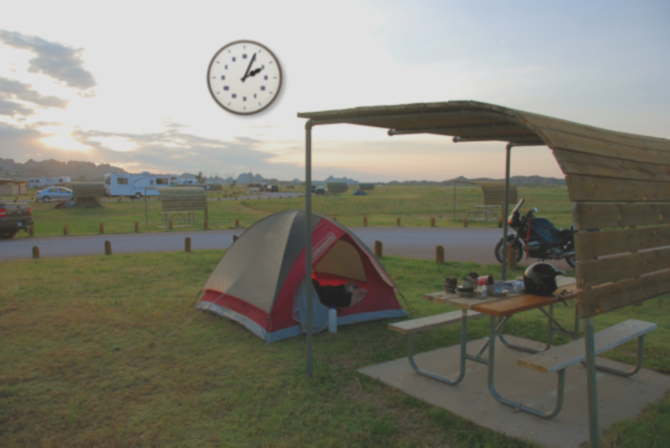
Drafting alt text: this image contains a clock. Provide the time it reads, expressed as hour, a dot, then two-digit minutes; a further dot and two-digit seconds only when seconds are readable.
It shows 2.04
